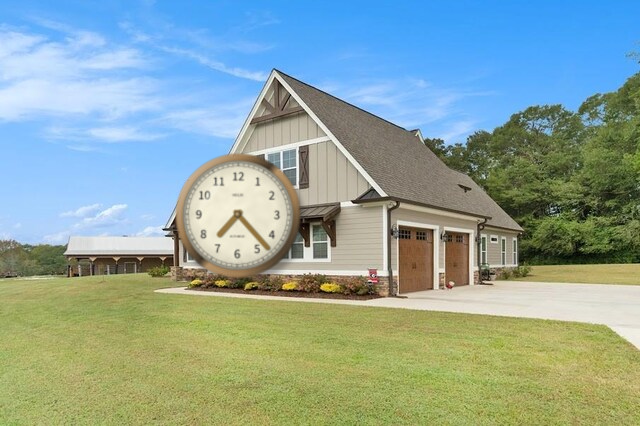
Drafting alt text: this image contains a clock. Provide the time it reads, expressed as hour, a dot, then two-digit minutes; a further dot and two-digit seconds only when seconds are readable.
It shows 7.23
